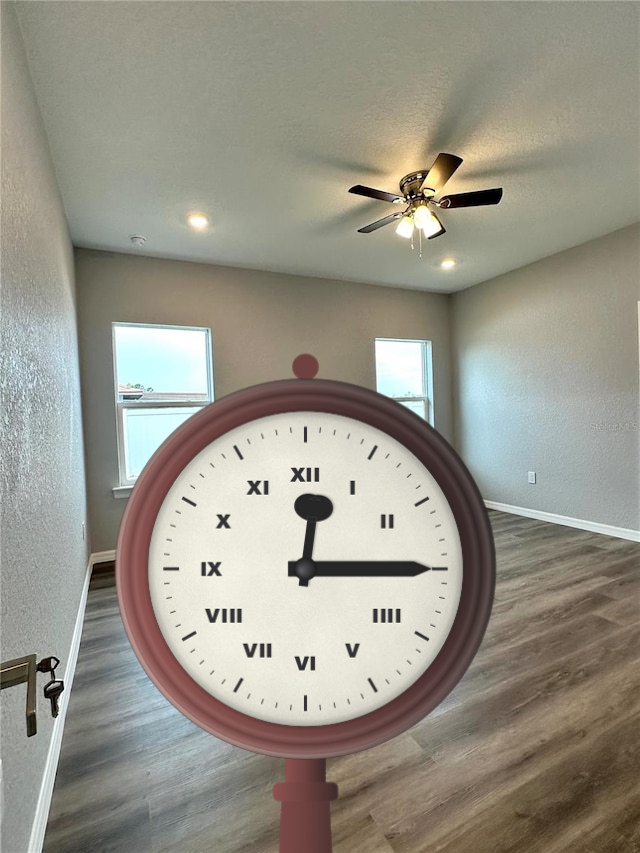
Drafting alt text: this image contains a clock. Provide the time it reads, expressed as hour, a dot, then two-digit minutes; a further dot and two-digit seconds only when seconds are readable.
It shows 12.15
